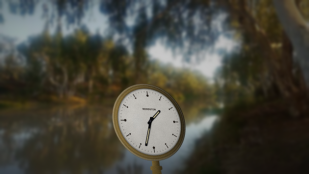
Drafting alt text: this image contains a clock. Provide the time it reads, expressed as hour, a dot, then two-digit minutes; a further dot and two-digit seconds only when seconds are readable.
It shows 1.33
